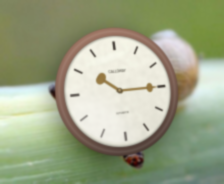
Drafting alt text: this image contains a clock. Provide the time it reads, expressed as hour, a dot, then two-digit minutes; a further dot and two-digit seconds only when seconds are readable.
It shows 10.15
